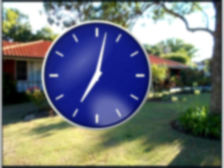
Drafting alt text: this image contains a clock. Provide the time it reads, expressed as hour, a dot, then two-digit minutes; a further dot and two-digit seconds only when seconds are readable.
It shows 7.02
